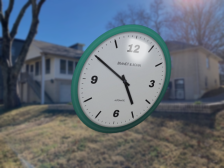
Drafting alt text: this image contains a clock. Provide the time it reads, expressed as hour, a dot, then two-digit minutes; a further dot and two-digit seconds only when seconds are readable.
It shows 4.50
